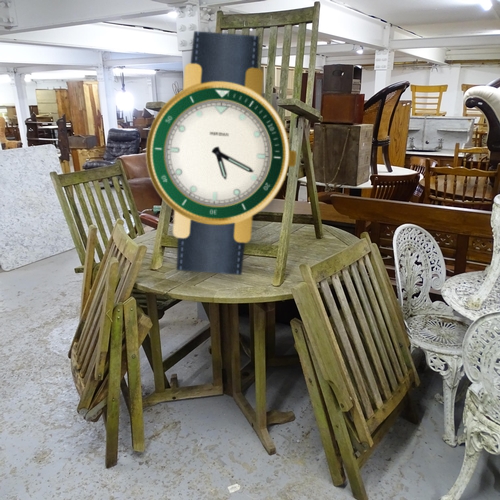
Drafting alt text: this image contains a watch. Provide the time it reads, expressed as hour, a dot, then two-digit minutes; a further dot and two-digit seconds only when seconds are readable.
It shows 5.19
